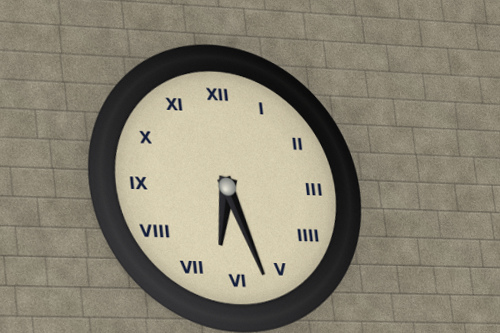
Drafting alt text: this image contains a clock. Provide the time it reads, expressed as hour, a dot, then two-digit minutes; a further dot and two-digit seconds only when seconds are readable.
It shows 6.27
